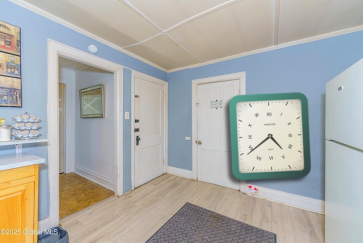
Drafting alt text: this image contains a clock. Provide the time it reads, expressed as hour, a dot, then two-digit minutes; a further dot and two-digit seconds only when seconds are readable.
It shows 4.39
